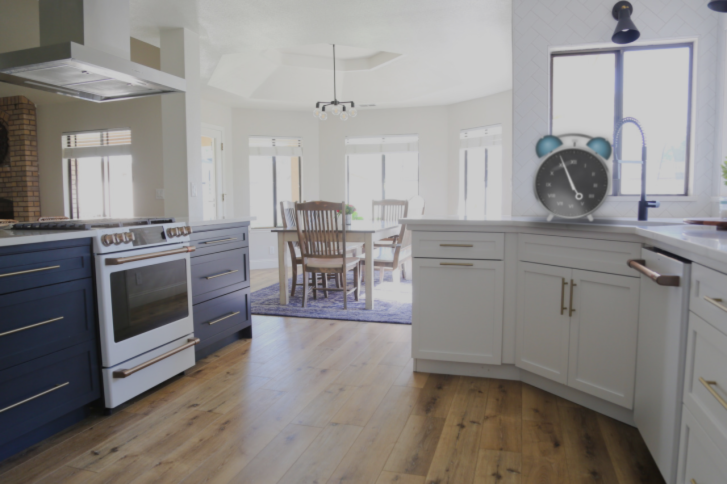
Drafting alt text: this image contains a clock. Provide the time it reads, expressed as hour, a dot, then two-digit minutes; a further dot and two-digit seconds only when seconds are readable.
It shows 4.56
